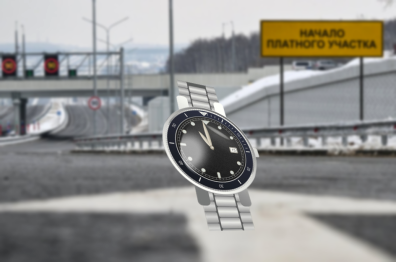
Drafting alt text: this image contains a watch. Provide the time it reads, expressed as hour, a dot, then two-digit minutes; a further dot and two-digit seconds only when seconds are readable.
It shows 10.59
